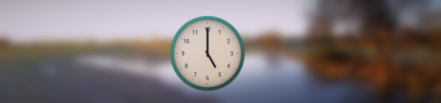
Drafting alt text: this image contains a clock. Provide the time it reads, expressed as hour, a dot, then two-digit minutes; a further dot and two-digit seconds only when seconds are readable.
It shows 5.00
